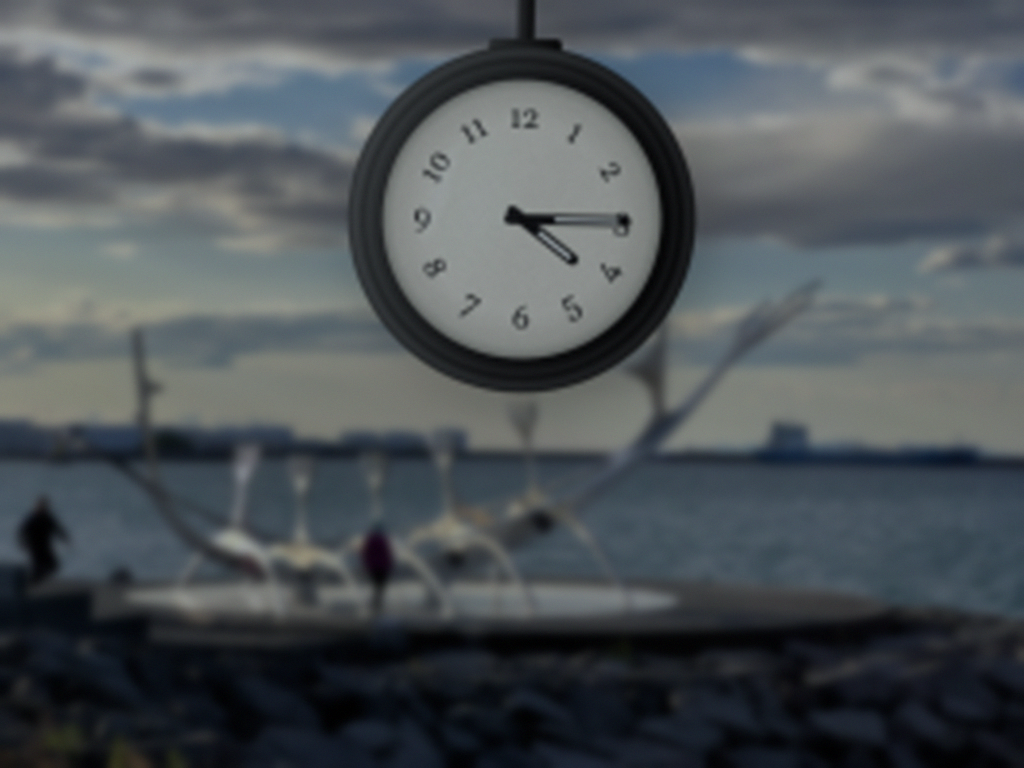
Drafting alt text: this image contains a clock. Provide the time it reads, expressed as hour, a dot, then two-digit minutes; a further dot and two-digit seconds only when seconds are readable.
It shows 4.15
